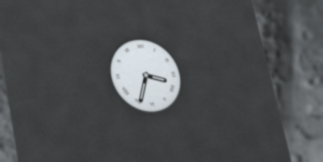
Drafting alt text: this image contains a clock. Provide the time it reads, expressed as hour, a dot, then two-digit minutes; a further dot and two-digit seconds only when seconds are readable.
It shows 3.34
